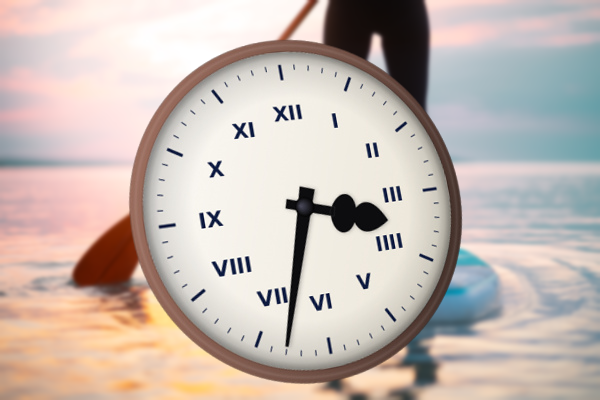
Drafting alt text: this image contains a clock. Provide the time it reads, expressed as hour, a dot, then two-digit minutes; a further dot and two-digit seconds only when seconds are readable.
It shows 3.33
